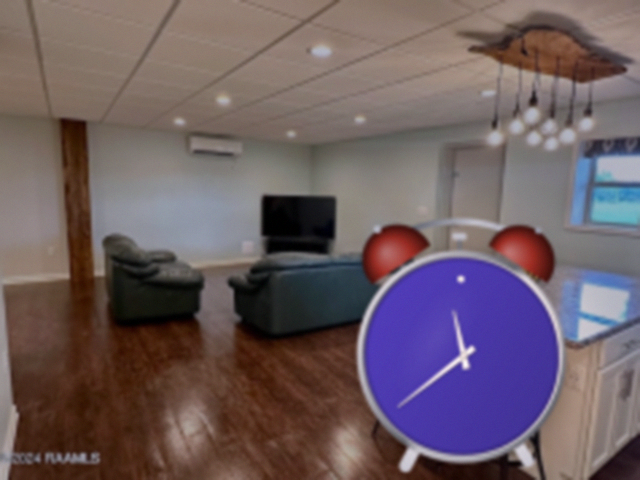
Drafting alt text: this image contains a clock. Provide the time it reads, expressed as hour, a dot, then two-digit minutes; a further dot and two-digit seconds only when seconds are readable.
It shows 11.39
